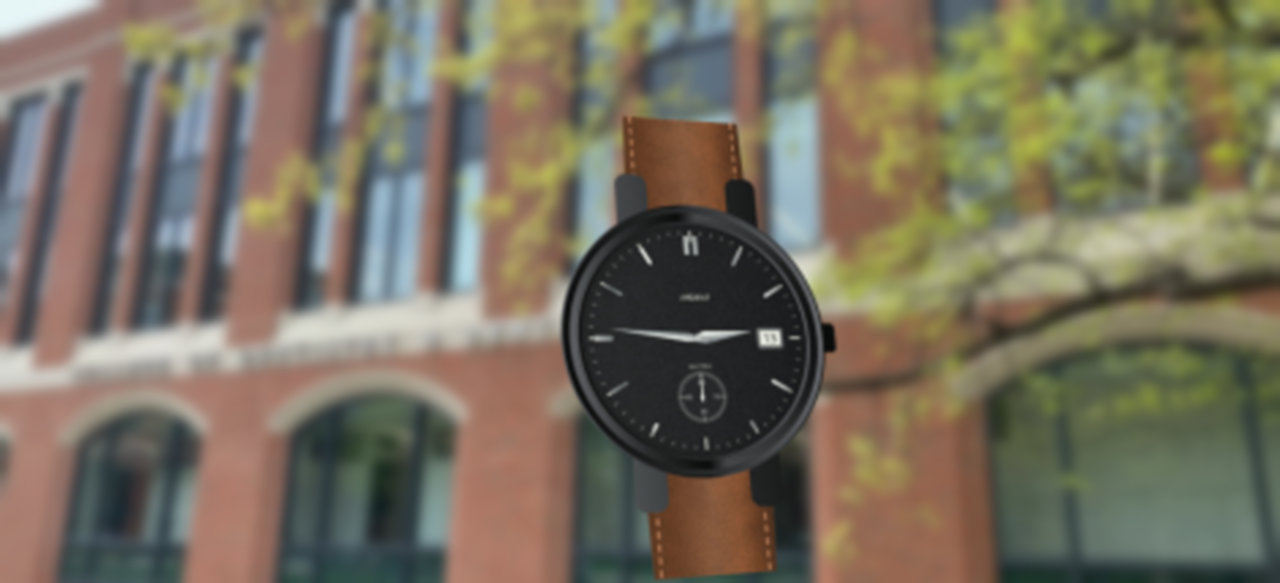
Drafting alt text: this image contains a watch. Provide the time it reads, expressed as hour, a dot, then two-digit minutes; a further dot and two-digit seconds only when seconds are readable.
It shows 2.46
